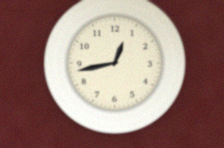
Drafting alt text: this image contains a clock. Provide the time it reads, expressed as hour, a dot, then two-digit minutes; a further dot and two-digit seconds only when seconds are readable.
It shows 12.43
